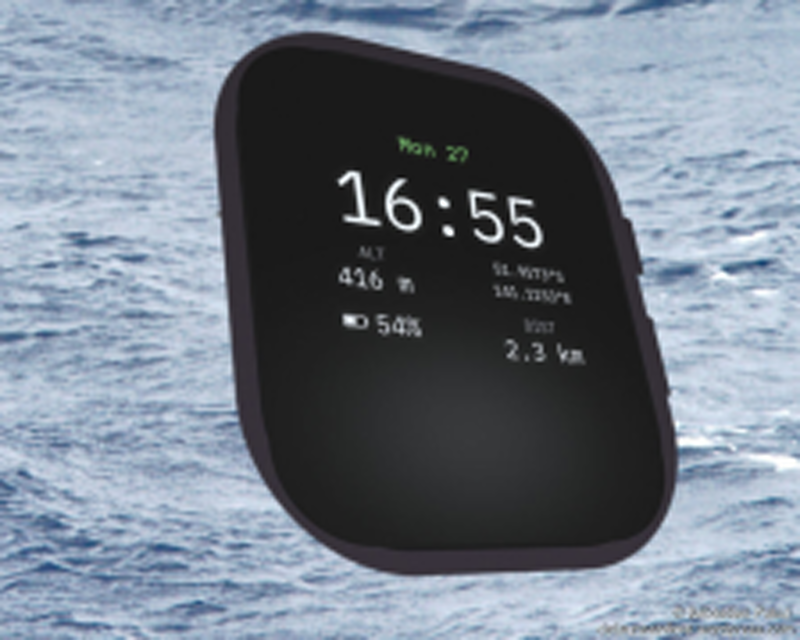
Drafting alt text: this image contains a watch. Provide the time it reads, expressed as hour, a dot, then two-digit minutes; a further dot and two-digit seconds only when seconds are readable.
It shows 16.55
